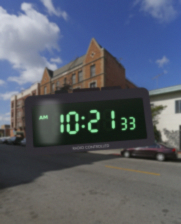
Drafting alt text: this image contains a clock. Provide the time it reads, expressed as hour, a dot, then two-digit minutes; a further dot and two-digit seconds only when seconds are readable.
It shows 10.21.33
